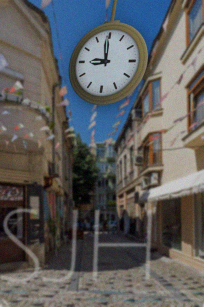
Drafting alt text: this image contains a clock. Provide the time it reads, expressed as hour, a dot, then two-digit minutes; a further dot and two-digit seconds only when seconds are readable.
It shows 8.59
